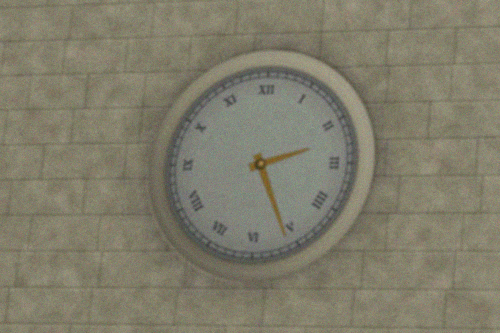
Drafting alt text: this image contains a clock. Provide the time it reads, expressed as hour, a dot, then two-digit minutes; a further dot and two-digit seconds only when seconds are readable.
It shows 2.26
